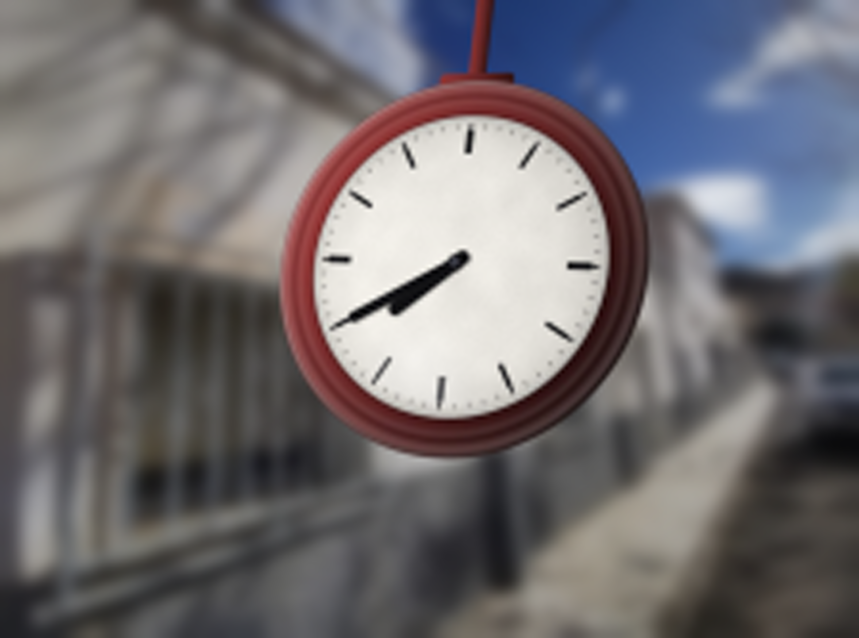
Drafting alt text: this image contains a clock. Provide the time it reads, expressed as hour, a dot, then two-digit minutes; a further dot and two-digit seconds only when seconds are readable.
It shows 7.40
